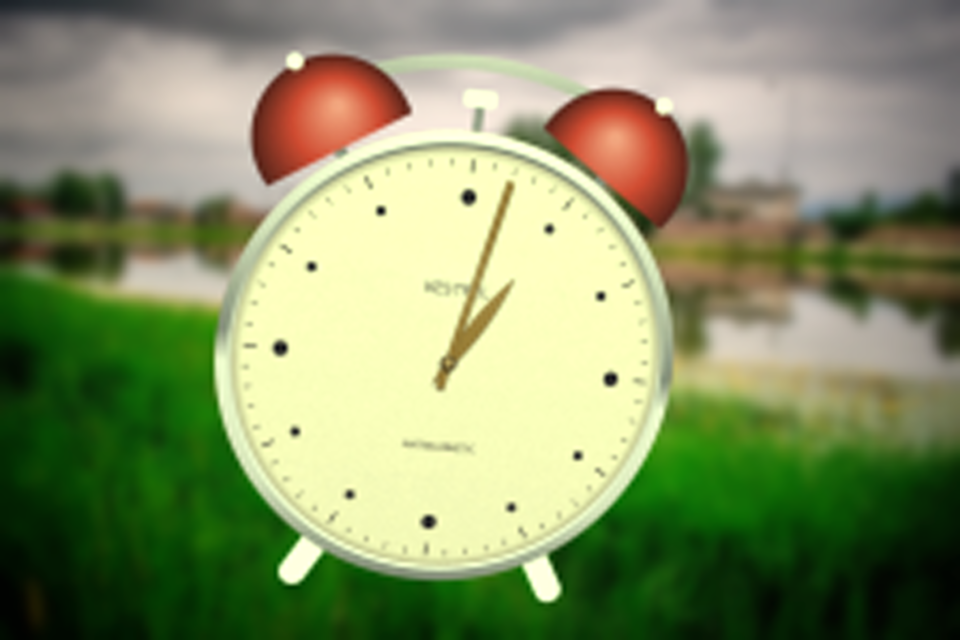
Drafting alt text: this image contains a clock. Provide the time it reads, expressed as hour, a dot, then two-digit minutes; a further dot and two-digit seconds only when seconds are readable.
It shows 1.02
